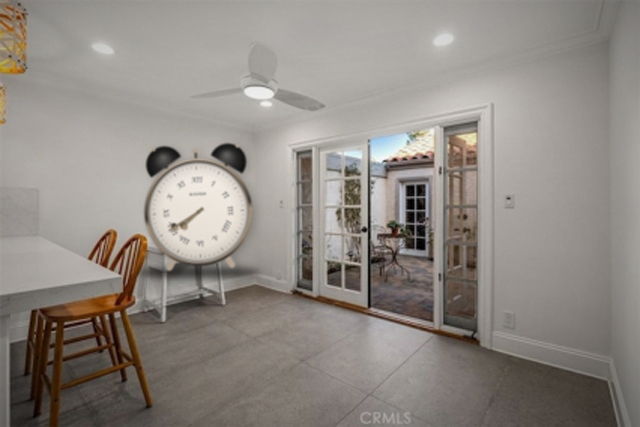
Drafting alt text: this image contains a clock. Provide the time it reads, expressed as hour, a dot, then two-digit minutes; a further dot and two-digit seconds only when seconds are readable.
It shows 7.40
